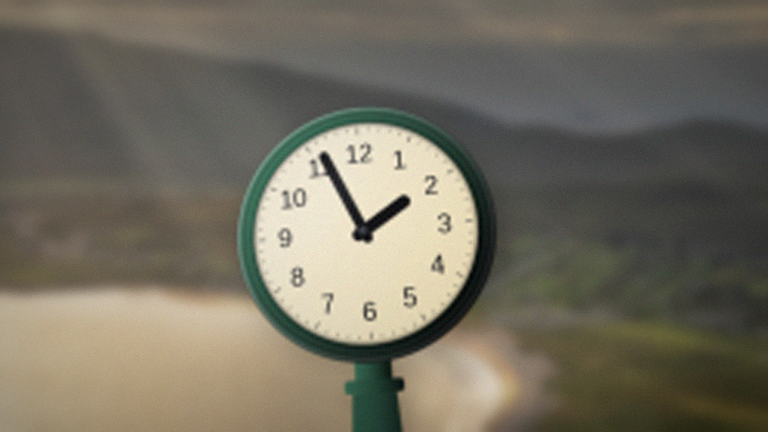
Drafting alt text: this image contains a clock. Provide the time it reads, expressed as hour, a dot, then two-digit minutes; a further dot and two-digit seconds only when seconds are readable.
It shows 1.56
